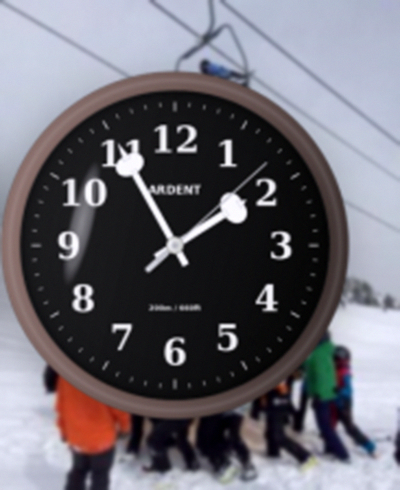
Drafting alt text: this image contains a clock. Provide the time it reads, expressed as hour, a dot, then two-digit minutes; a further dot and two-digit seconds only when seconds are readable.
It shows 1.55.08
